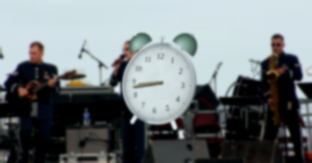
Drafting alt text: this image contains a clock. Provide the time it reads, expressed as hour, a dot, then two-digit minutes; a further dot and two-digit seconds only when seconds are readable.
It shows 8.43
